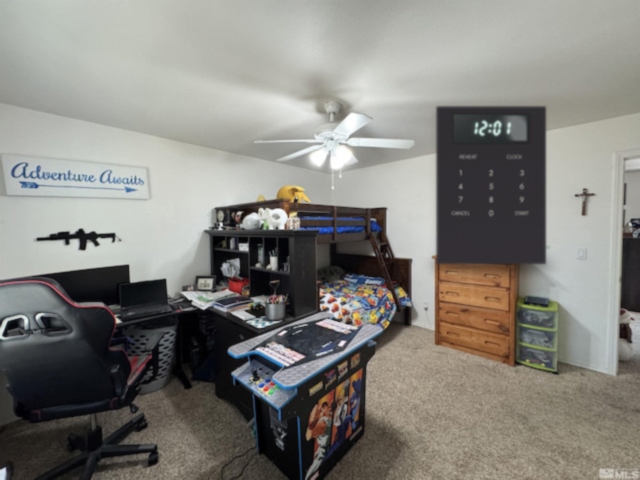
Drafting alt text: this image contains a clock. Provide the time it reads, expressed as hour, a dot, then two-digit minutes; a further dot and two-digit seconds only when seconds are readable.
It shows 12.01
